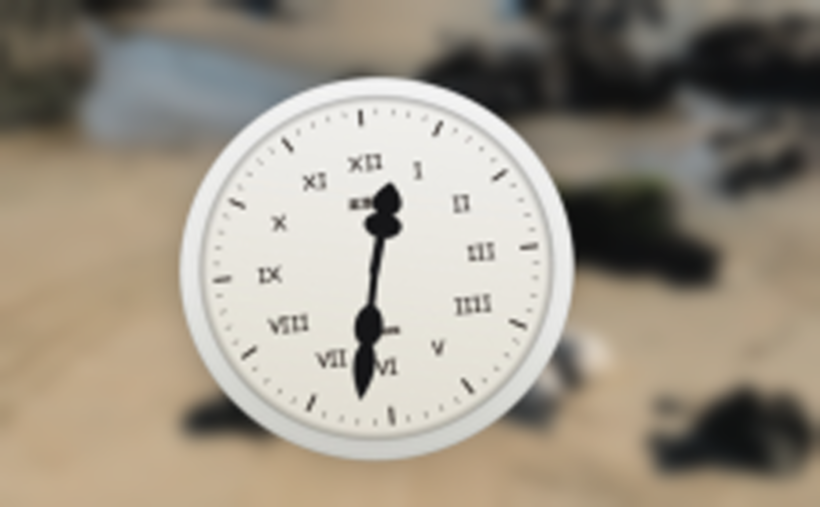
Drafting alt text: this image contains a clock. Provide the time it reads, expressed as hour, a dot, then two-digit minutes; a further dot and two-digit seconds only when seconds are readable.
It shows 12.32
